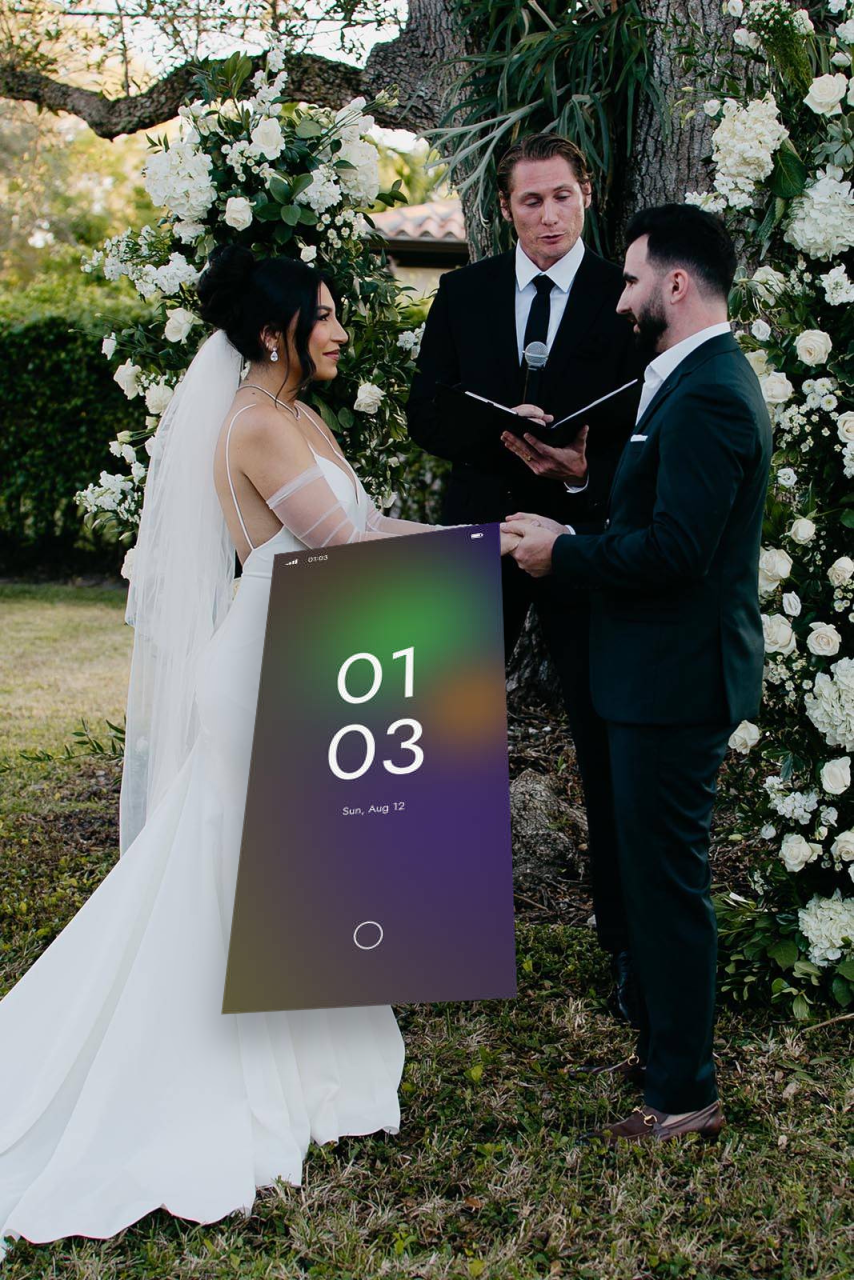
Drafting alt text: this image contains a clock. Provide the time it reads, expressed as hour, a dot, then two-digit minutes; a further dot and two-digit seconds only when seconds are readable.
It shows 1.03
